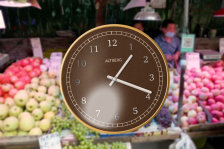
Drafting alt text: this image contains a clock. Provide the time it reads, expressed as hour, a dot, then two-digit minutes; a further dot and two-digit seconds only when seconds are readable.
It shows 1.19
